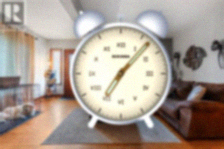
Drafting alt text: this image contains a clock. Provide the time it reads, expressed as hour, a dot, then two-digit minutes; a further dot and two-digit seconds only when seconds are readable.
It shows 7.07
